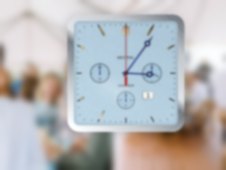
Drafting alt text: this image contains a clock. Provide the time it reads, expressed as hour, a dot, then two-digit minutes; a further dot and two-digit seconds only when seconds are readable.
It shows 3.06
